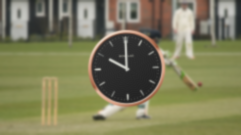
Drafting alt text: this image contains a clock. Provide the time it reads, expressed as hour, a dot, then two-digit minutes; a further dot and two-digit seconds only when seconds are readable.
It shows 10.00
